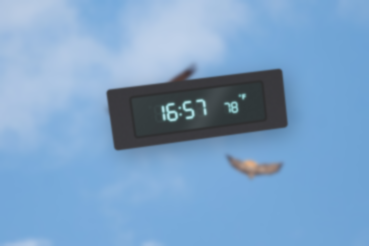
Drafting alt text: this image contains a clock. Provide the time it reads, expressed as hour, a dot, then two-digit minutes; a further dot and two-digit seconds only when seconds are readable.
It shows 16.57
